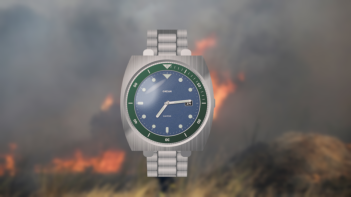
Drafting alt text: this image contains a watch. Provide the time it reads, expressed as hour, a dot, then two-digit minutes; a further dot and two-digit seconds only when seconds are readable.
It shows 7.14
